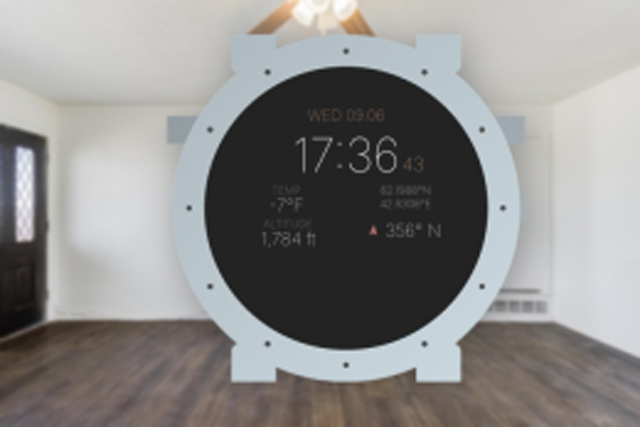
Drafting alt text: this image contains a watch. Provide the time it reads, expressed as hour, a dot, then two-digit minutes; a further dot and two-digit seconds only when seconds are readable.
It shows 17.36.43
